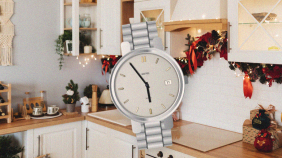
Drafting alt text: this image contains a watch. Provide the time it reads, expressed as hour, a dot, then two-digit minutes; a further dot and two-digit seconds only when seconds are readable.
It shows 5.55
